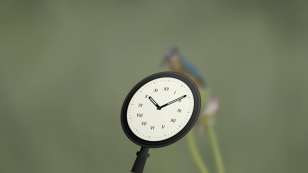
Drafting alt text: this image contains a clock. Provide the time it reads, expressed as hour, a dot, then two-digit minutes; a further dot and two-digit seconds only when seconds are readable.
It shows 10.09
